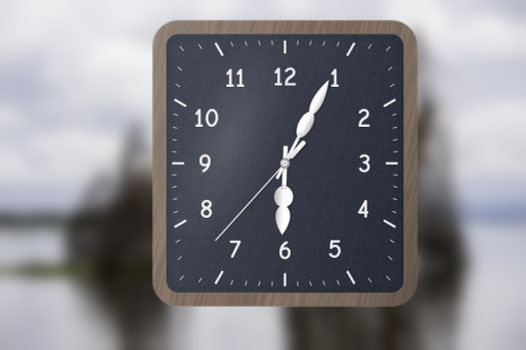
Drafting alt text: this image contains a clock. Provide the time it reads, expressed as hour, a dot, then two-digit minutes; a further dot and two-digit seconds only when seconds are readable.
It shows 6.04.37
